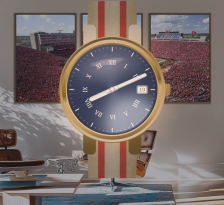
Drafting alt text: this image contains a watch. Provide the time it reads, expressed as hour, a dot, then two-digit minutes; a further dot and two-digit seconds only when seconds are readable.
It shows 8.11
